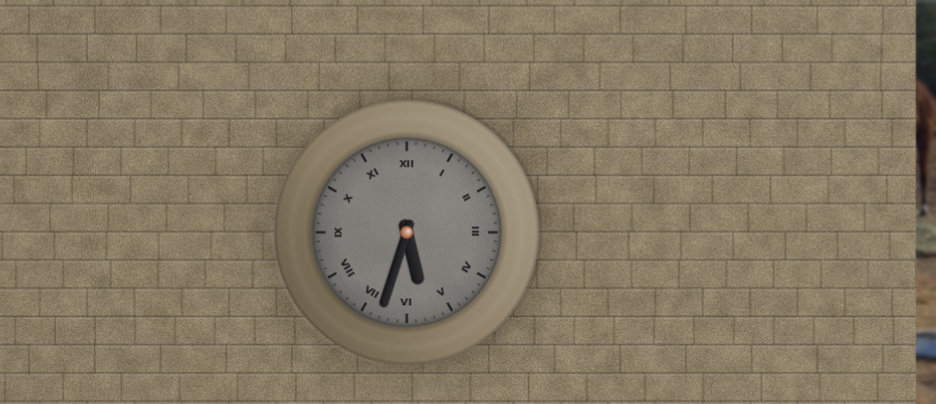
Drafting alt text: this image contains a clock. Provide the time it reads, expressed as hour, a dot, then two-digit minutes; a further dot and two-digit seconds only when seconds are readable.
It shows 5.33
